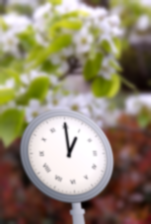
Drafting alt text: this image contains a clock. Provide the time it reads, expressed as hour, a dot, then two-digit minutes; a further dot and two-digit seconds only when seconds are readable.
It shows 1.00
